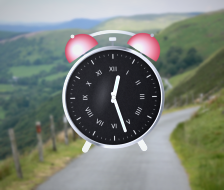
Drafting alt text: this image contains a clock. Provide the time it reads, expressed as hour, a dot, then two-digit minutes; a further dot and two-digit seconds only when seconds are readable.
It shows 12.27
